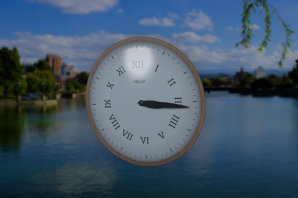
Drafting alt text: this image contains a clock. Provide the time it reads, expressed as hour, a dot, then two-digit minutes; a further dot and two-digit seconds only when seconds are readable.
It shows 3.16
